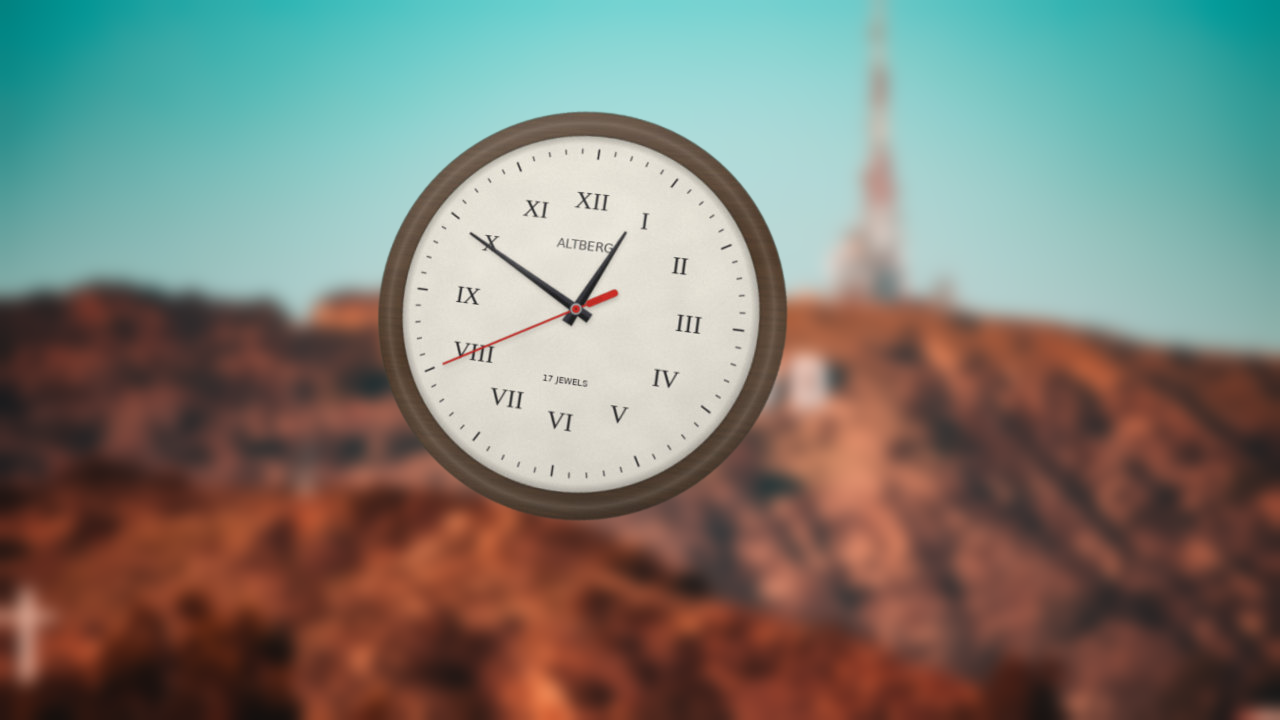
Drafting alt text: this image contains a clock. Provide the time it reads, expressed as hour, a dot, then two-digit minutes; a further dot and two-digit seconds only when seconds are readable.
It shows 12.49.40
